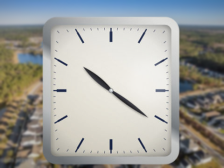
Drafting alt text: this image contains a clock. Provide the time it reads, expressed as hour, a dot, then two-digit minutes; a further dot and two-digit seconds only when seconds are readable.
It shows 10.21
